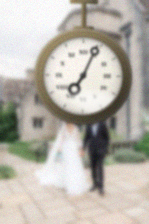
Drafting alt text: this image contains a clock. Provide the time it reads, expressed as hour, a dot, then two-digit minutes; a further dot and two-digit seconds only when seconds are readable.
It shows 7.04
